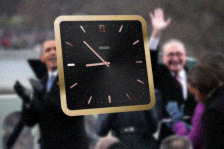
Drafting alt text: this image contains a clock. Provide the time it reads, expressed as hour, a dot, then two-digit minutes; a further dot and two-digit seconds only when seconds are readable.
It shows 8.53
